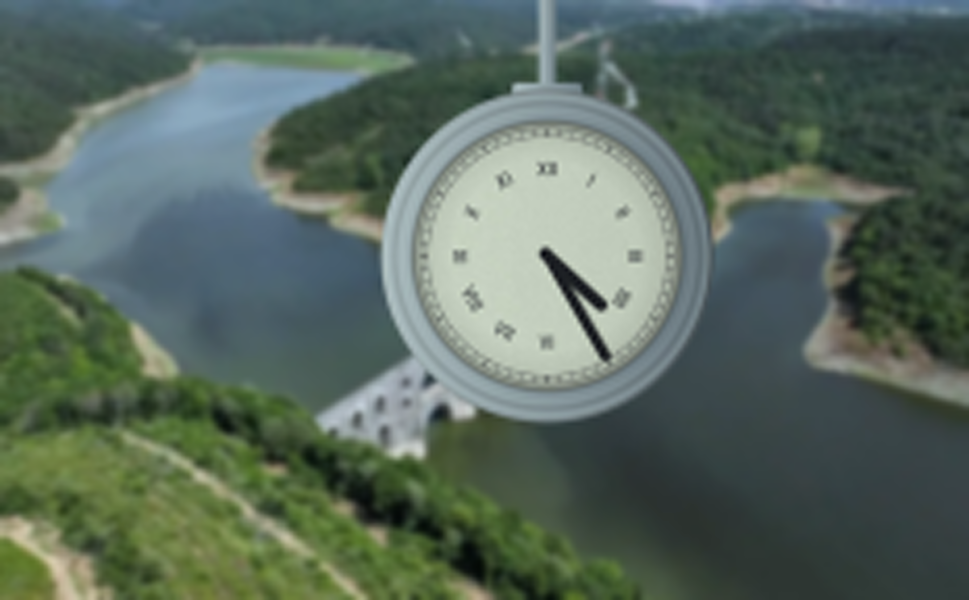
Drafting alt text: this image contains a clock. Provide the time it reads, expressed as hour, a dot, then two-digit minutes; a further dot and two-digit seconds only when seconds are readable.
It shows 4.25
